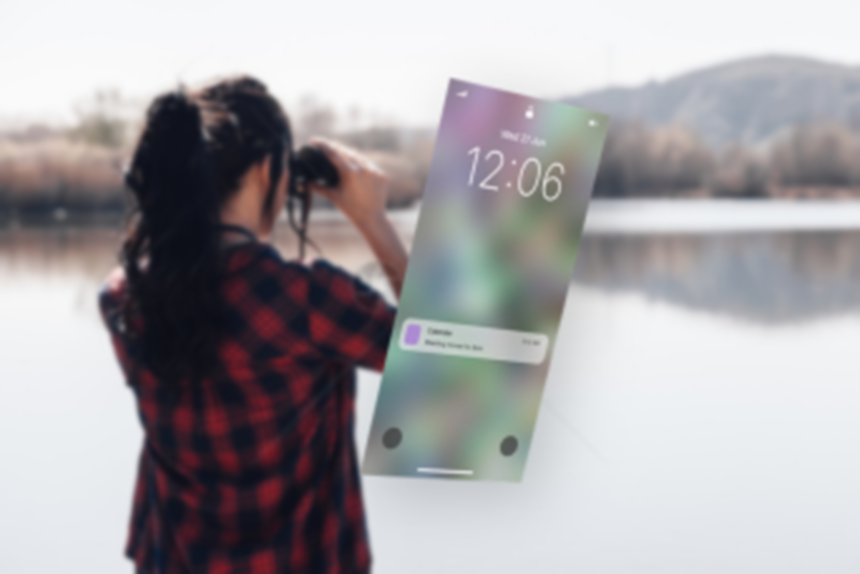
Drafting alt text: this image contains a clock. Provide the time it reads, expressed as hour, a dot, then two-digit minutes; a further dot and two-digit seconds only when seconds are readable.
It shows 12.06
